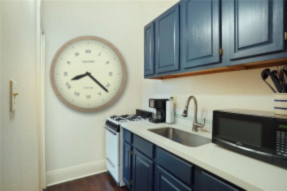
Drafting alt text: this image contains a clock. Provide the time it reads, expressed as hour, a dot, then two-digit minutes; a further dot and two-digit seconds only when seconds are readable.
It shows 8.22
